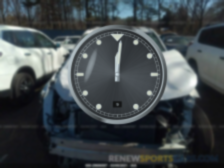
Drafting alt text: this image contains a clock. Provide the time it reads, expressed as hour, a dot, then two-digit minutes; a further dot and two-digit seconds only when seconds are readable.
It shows 12.01
